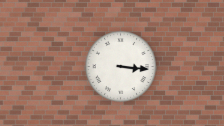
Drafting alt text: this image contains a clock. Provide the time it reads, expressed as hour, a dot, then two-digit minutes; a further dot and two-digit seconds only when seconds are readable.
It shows 3.16
